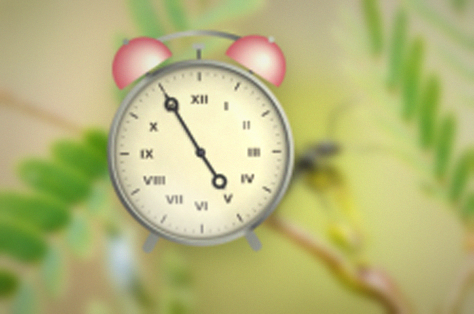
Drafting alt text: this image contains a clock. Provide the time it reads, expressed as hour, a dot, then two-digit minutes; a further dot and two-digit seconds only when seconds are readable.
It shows 4.55
